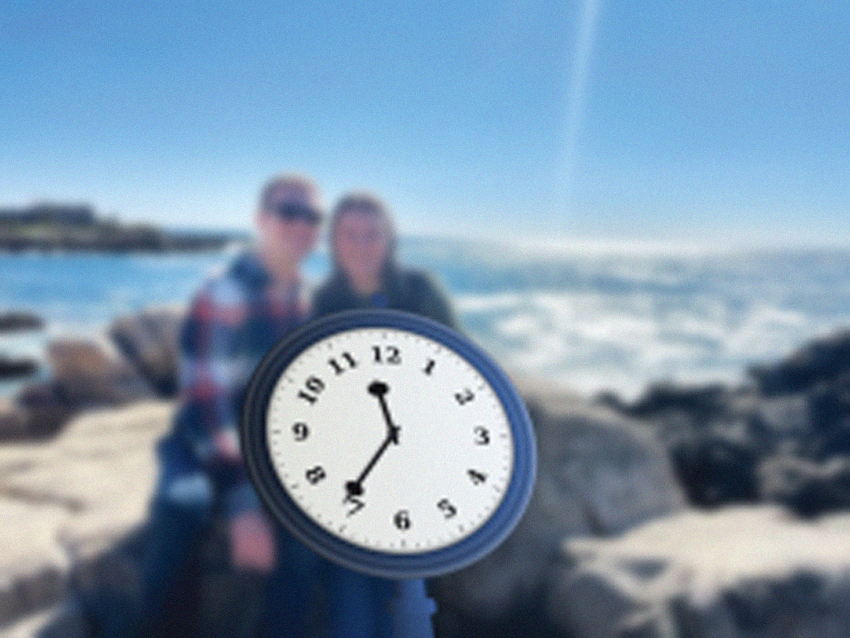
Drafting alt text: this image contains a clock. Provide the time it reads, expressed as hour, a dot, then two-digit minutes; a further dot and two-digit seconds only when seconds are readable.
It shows 11.36
